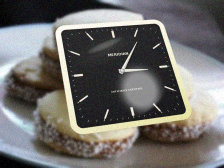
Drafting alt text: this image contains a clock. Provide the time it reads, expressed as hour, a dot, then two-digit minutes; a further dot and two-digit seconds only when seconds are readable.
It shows 3.06
